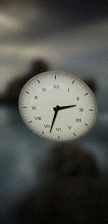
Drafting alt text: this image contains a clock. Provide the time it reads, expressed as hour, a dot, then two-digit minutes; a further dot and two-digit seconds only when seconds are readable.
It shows 2.33
